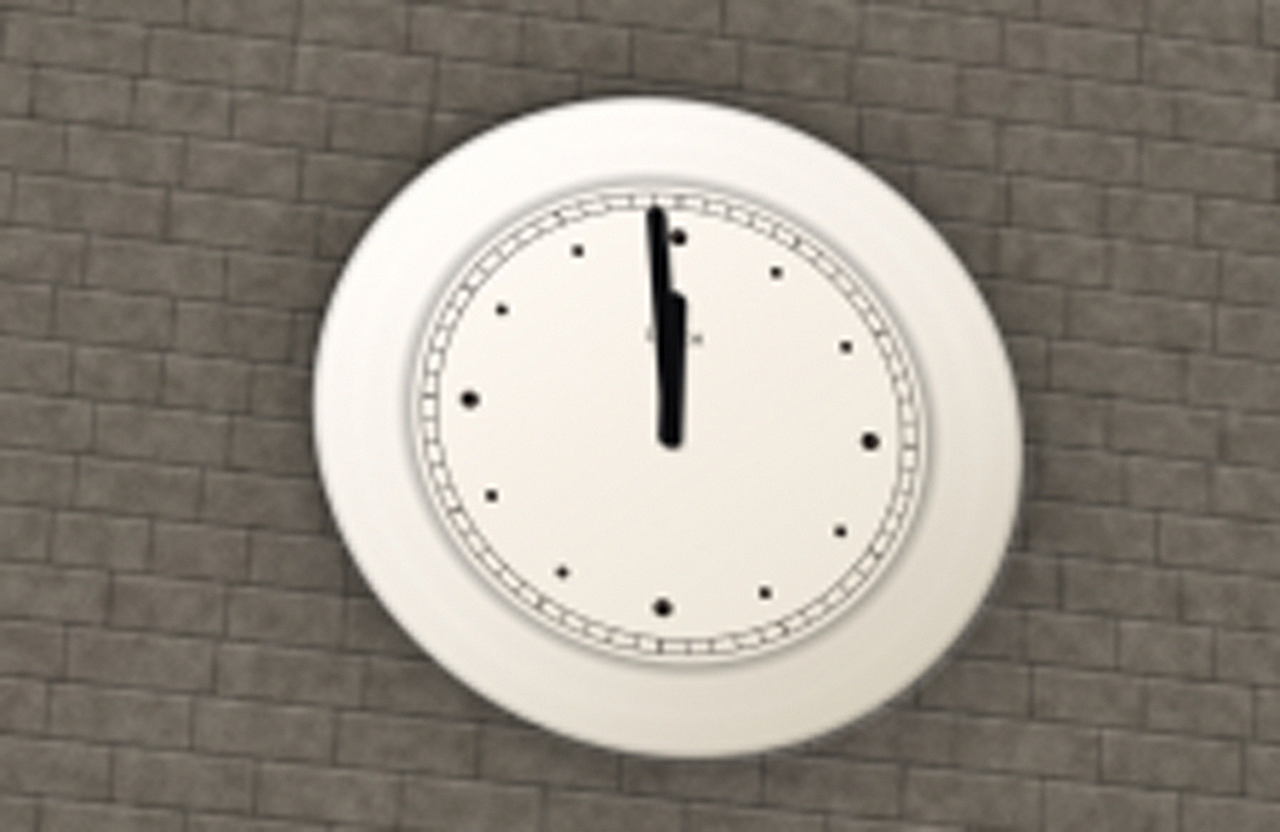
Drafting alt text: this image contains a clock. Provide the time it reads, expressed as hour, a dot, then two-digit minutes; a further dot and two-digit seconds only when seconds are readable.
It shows 11.59
